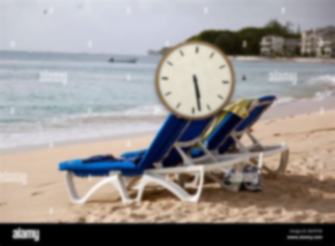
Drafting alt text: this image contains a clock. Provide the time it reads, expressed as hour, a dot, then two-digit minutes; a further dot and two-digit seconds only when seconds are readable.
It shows 5.28
